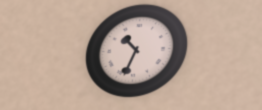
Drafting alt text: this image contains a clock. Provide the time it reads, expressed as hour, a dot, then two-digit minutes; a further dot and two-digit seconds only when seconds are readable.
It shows 10.33
